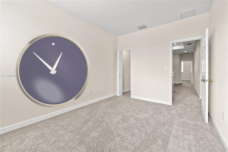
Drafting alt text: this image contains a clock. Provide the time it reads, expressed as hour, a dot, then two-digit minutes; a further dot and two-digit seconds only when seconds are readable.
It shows 12.52
